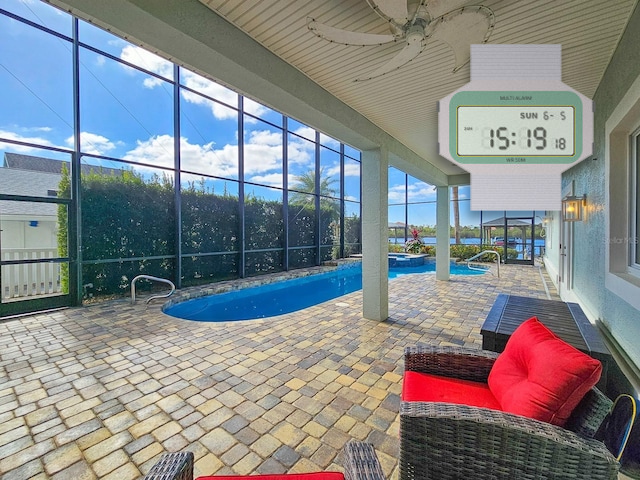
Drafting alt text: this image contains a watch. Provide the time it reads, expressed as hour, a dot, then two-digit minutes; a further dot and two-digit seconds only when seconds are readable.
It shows 15.19.18
